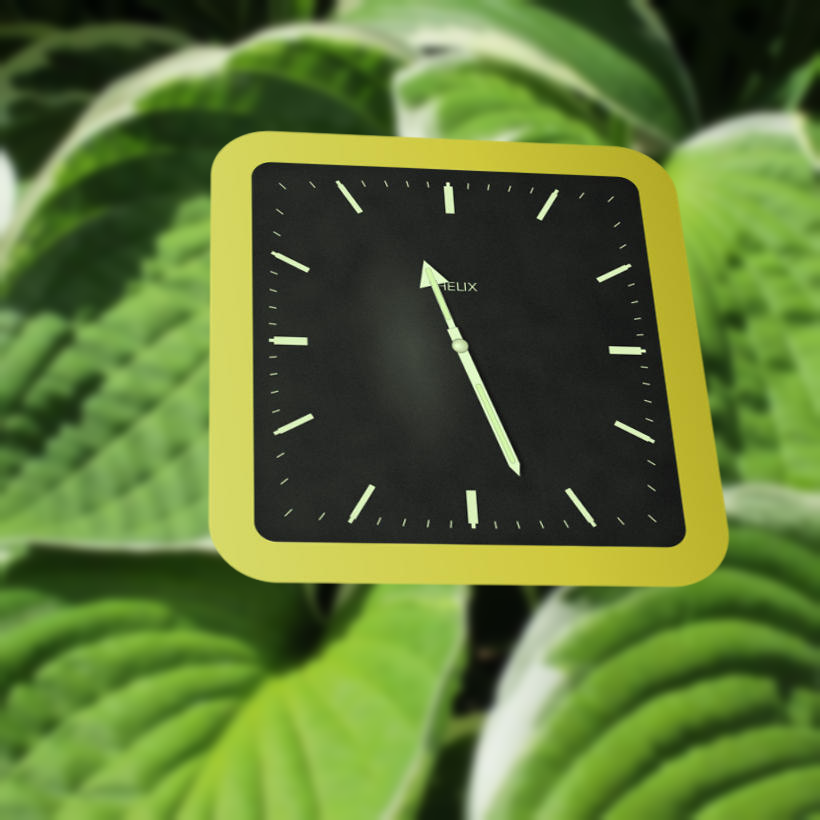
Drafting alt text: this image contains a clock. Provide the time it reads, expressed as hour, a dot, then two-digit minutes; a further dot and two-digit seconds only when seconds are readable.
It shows 11.27
